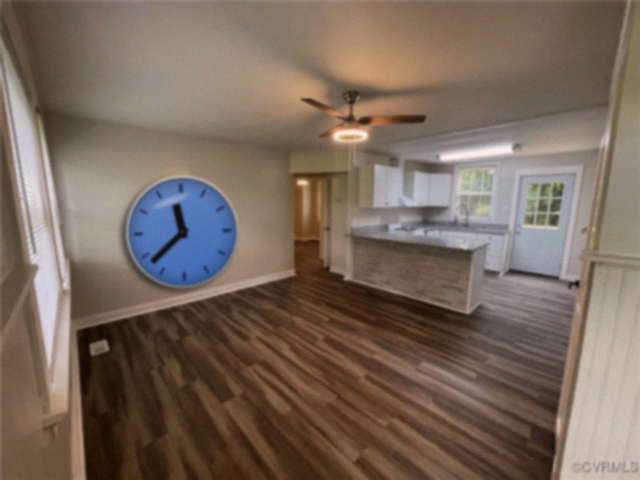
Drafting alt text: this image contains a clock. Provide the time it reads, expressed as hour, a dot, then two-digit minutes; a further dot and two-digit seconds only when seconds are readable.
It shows 11.38
